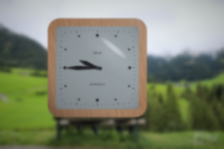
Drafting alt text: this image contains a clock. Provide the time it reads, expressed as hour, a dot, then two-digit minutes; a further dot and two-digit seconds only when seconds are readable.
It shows 9.45
